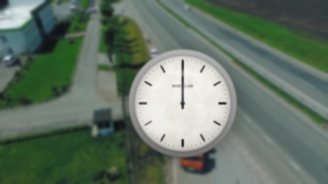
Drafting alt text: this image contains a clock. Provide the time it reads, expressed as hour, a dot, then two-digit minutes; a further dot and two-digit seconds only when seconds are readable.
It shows 12.00
